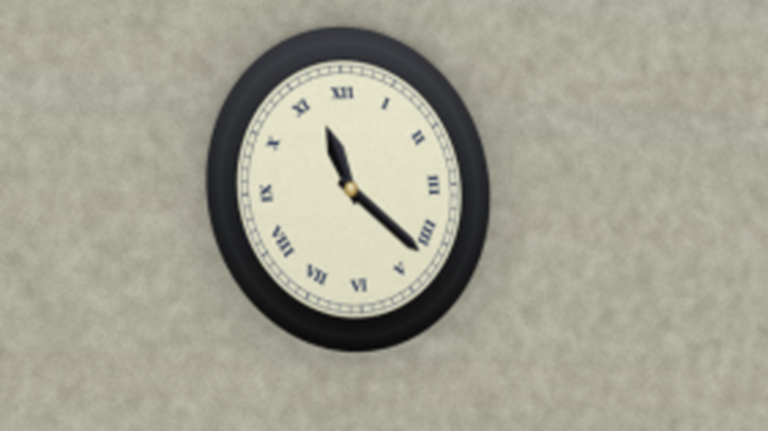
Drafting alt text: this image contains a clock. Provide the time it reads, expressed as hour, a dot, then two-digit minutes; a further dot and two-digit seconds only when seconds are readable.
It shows 11.22
